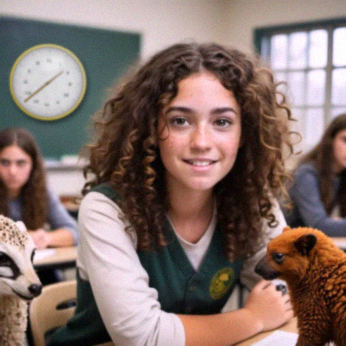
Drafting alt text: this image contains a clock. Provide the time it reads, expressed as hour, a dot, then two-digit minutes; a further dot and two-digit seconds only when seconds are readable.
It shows 1.38
